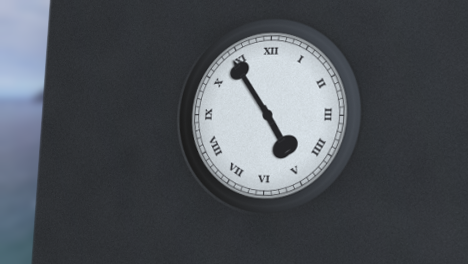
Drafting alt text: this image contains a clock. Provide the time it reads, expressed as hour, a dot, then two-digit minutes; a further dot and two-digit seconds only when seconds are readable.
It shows 4.54
